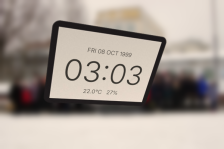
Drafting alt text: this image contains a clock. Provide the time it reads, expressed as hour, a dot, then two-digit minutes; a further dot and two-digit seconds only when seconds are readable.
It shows 3.03
